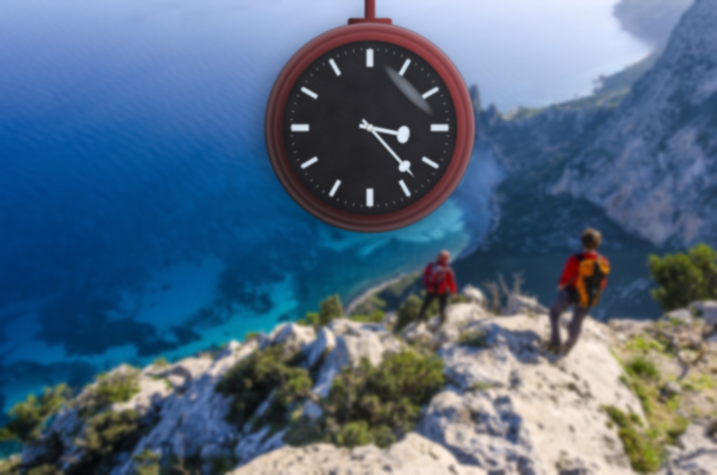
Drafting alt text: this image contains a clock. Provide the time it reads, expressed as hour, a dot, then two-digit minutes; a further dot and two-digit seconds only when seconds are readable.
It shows 3.23
